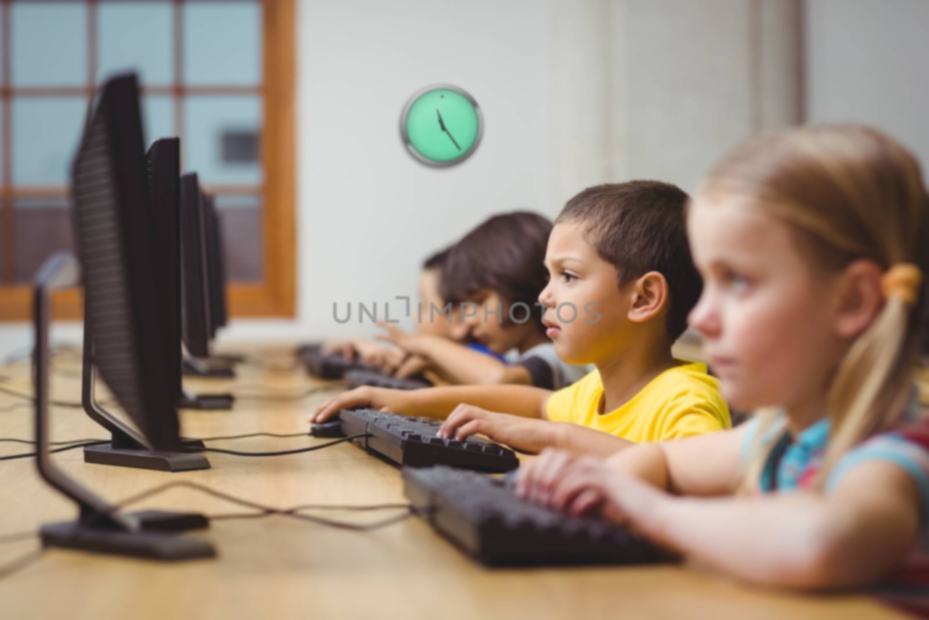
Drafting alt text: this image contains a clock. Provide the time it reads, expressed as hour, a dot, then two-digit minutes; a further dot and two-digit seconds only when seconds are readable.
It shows 11.24
